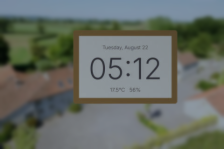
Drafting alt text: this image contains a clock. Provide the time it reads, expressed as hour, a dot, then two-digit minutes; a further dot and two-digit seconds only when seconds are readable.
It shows 5.12
